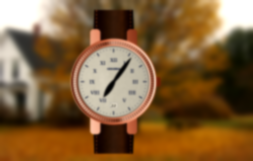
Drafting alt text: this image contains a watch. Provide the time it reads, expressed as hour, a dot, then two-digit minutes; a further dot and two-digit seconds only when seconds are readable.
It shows 7.06
